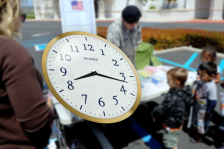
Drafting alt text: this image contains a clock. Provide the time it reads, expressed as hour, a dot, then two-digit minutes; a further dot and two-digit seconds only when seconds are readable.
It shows 8.17
